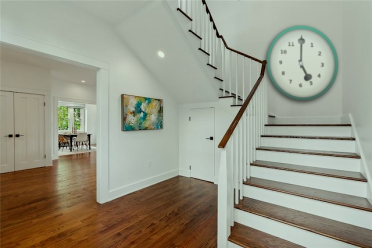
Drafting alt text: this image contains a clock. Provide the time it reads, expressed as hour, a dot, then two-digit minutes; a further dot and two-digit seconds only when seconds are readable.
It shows 5.00
